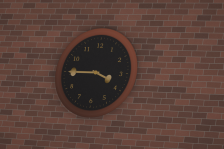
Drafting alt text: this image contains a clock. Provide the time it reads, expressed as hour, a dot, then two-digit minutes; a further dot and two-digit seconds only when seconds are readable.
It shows 3.45
